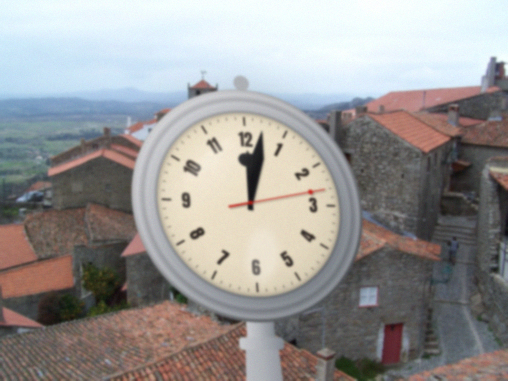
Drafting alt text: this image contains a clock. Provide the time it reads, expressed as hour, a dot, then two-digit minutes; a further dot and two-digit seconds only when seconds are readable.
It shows 12.02.13
